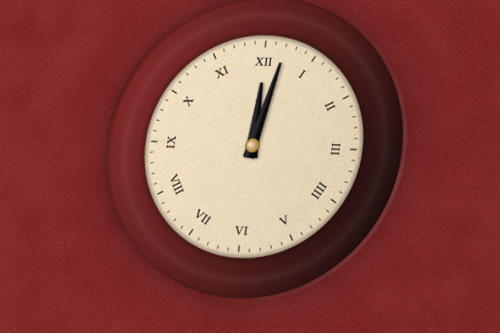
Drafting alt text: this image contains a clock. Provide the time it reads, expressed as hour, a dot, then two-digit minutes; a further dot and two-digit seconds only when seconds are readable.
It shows 12.02
